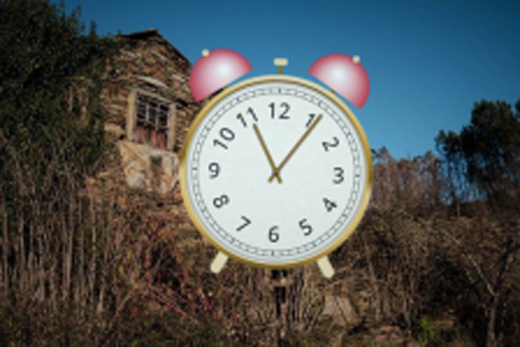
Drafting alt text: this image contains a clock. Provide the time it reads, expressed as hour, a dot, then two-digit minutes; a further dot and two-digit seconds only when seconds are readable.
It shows 11.06
